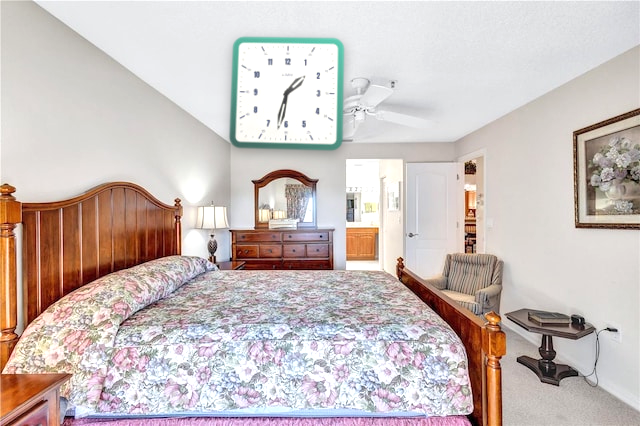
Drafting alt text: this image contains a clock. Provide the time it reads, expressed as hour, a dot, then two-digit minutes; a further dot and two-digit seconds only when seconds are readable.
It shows 1.32
